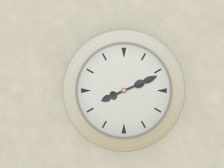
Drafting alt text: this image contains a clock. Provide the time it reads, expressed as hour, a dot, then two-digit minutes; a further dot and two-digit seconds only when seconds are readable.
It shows 8.11
